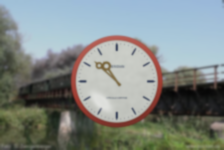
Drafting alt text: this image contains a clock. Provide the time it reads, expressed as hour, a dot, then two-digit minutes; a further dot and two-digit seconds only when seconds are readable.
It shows 10.52
